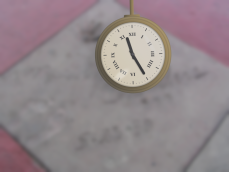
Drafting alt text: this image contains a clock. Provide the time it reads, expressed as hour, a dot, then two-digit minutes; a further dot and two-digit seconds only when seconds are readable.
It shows 11.25
